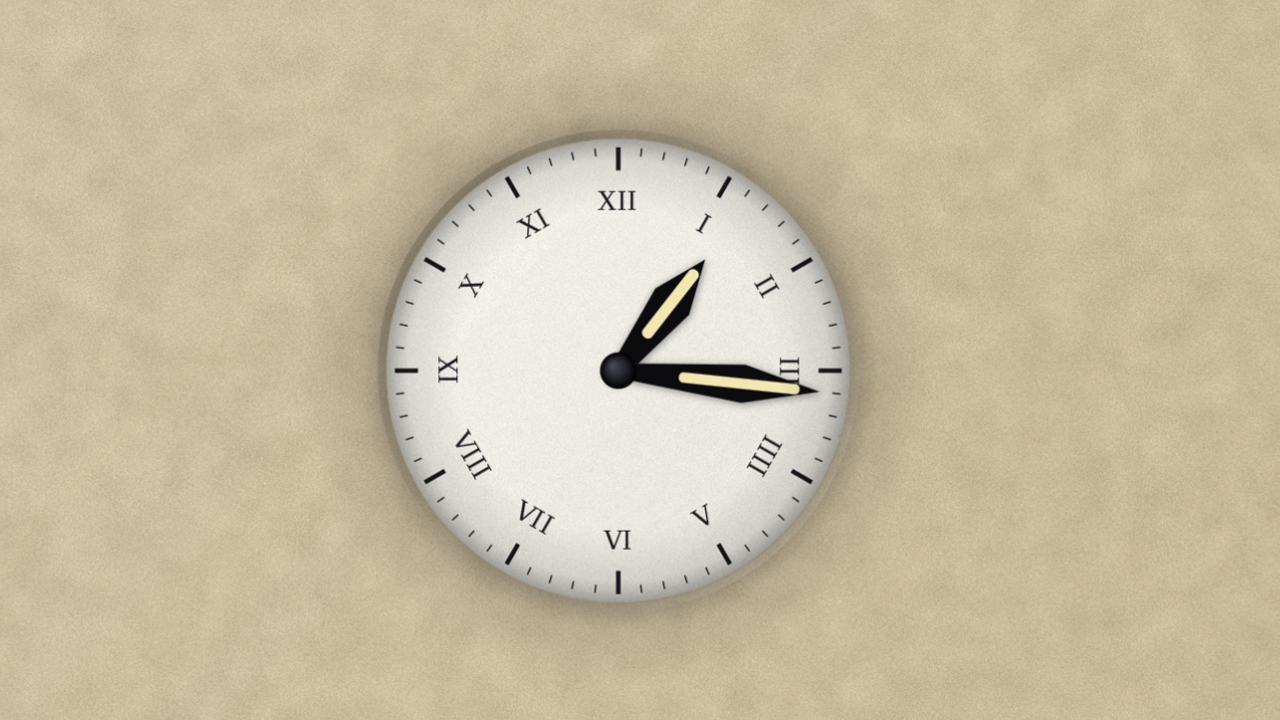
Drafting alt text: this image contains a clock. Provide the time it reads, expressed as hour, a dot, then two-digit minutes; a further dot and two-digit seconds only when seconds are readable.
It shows 1.16
